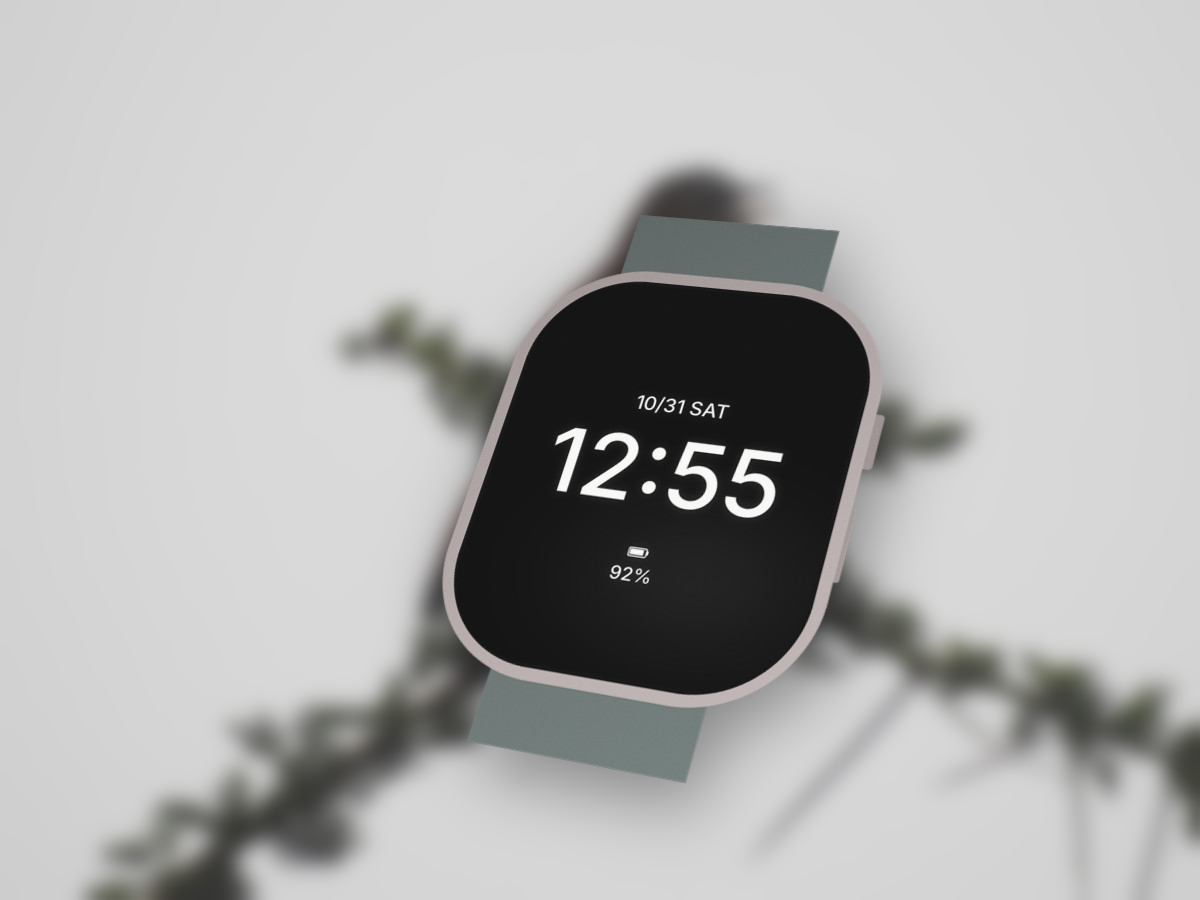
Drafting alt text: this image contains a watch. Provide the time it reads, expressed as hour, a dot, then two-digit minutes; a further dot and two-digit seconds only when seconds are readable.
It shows 12.55
